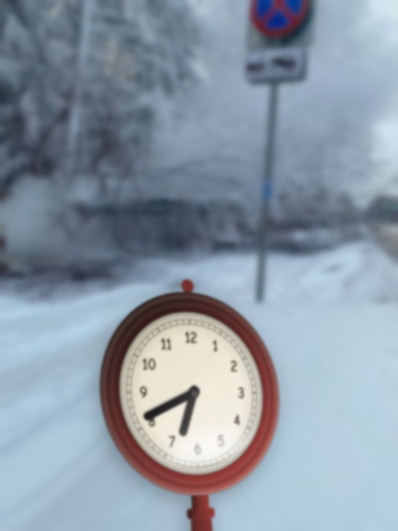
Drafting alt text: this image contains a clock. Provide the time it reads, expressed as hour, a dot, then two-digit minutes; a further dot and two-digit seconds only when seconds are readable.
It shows 6.41
